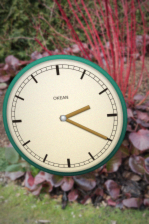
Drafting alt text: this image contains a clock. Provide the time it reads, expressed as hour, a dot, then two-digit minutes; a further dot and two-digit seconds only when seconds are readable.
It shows 2.20
